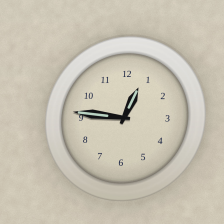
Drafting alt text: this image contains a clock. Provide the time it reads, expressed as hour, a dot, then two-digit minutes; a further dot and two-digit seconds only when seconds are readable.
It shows 12.46
